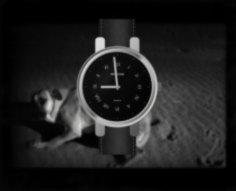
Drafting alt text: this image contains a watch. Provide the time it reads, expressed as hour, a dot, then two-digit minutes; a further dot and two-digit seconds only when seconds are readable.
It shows 8.59
